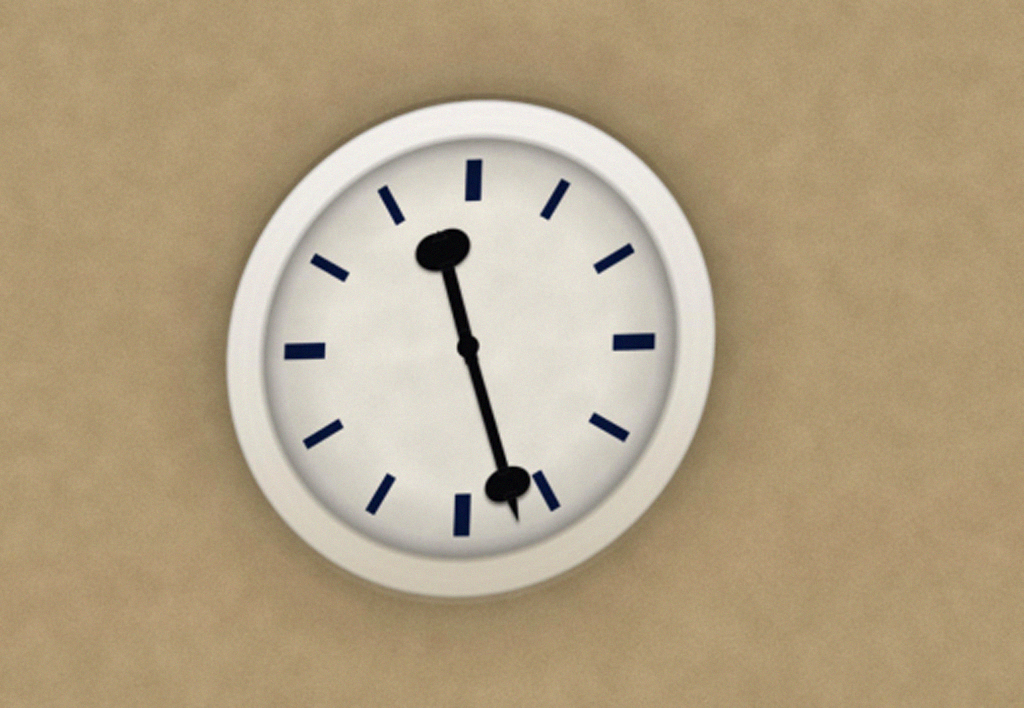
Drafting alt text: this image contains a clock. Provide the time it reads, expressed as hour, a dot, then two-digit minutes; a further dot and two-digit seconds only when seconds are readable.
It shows 11.27
